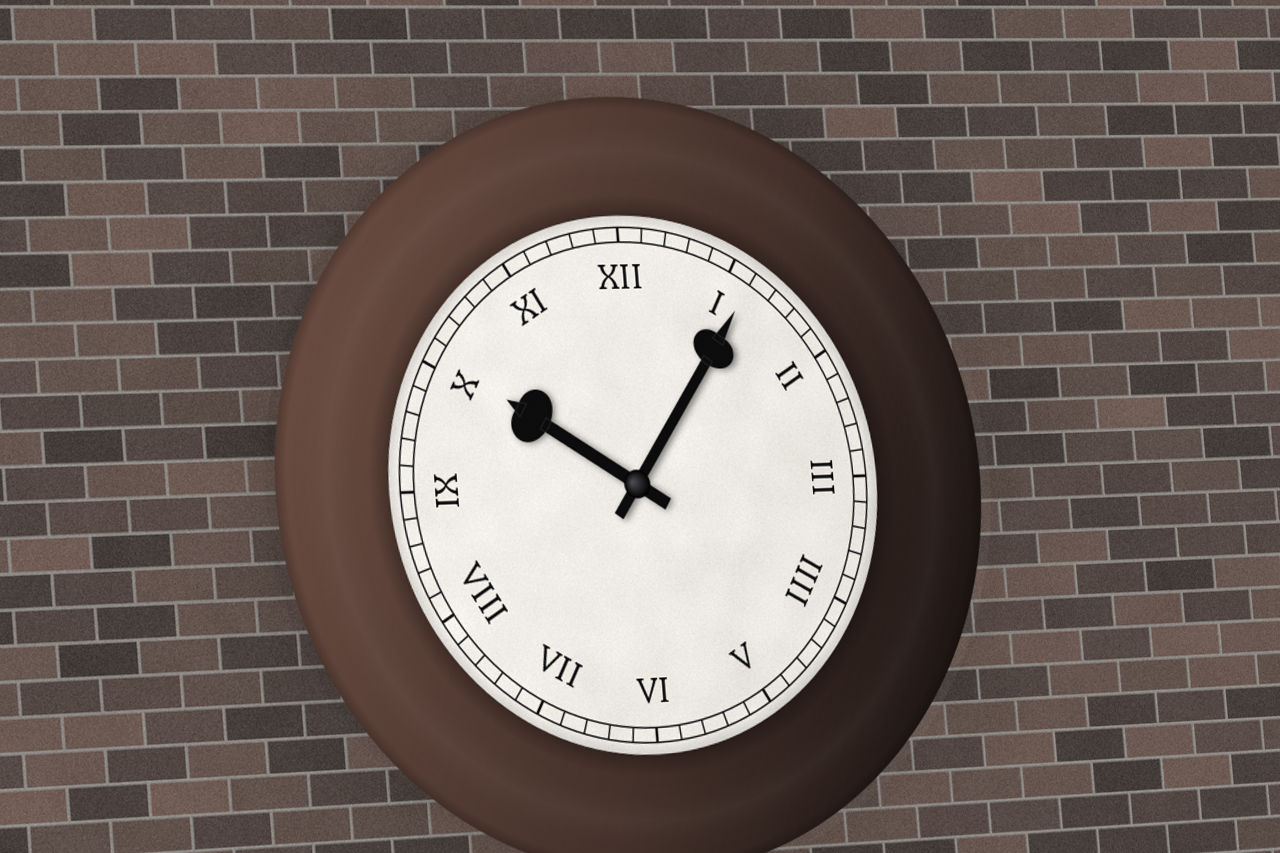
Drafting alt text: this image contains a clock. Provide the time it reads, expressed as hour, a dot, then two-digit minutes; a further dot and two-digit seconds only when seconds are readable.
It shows 10.06
